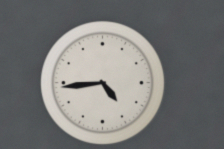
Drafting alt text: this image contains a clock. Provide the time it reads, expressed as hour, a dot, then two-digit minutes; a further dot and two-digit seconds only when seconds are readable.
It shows 4.44
